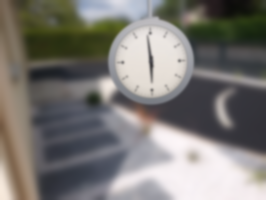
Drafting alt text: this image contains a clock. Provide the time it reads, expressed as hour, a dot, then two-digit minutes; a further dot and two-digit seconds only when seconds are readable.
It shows 5.59
